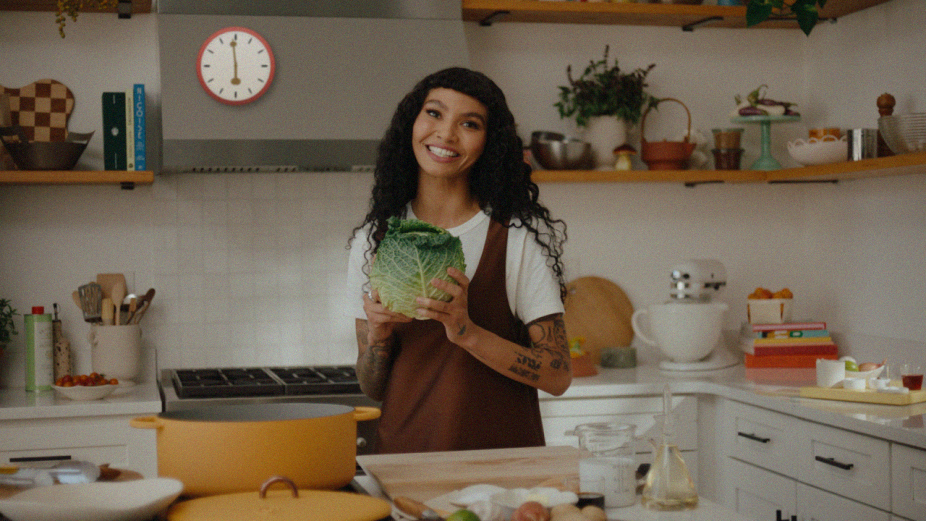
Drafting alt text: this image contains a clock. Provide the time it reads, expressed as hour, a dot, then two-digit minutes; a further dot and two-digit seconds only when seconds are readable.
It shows 5.59
